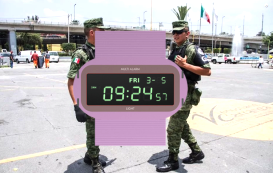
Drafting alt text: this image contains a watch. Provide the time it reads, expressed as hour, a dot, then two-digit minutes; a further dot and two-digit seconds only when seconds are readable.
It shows 9.24.57
